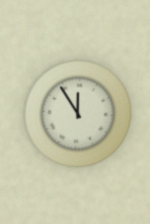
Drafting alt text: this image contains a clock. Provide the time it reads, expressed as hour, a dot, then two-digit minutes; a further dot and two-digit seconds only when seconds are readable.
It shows 11.54
